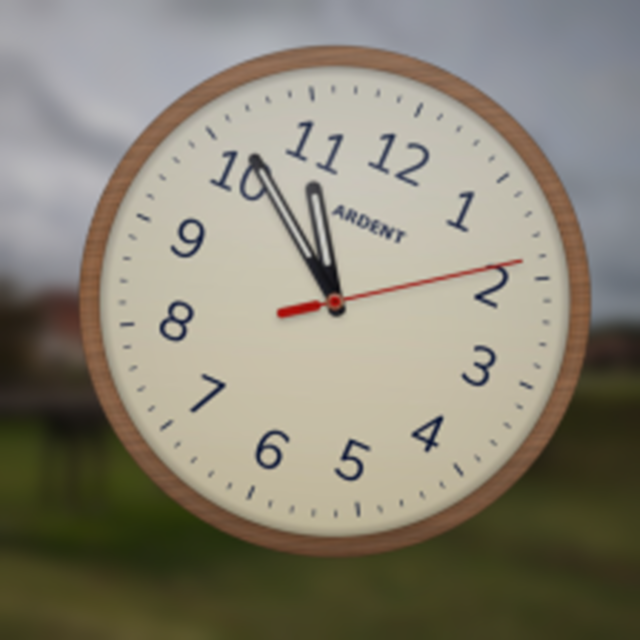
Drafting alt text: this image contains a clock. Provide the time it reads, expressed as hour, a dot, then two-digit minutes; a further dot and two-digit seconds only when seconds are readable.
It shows 10.51.09
